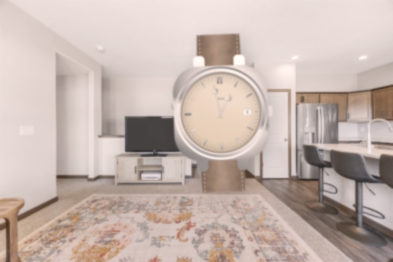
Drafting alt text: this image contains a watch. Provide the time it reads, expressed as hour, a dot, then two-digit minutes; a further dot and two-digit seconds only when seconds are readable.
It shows 12.58
